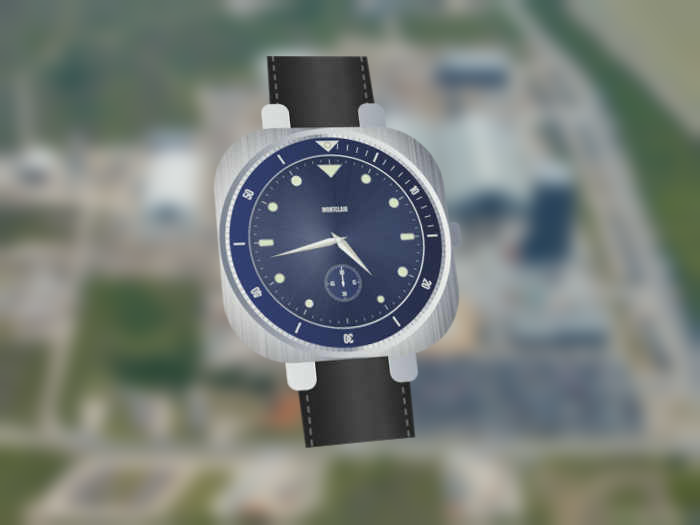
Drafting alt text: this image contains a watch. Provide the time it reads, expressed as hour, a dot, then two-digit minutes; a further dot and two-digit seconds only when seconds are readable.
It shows 4.43
